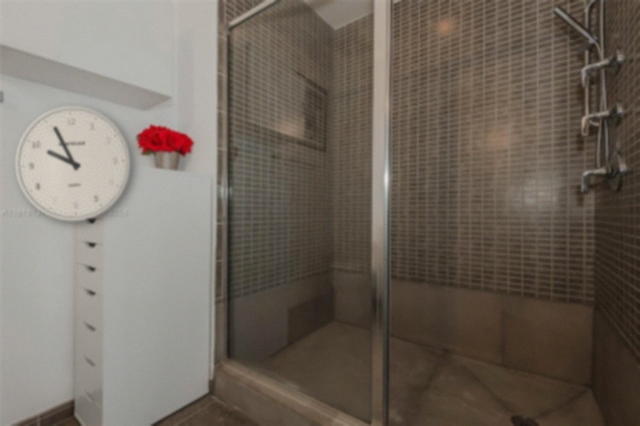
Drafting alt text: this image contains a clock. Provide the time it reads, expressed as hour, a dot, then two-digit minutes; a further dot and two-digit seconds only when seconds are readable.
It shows 9.56
